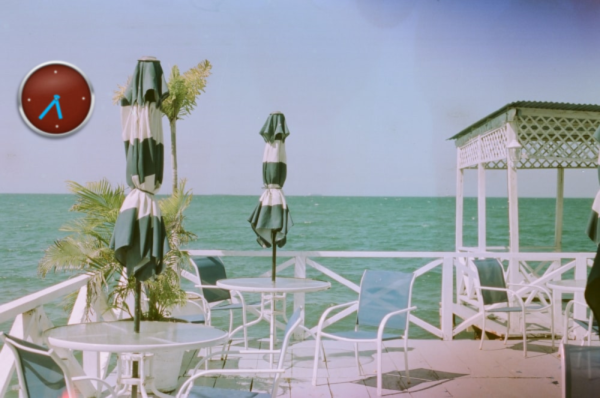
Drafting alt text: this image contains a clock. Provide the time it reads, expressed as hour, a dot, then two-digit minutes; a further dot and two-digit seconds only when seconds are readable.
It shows 5.37
